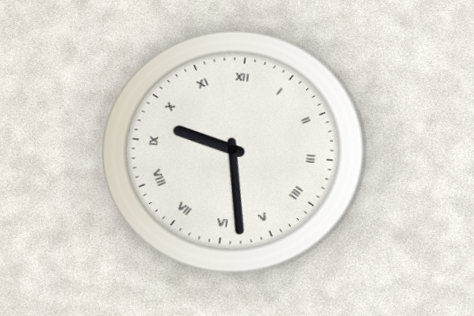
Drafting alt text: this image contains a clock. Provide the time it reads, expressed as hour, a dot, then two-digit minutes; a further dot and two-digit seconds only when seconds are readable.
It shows 9.28
